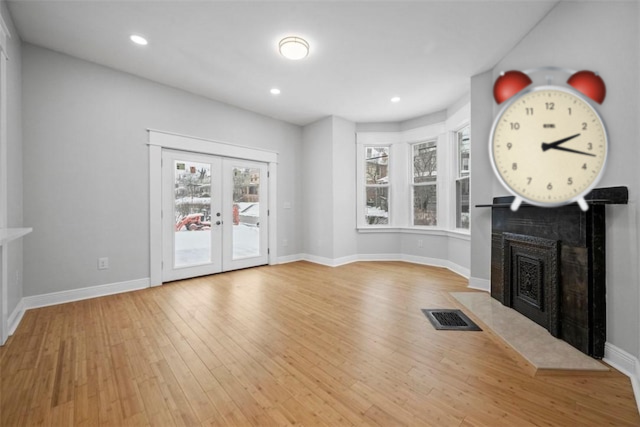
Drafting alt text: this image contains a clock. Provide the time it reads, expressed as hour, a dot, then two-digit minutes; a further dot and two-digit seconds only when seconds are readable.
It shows 2.17
